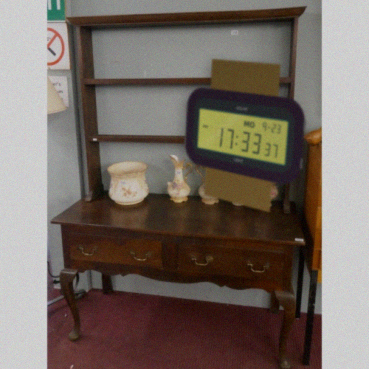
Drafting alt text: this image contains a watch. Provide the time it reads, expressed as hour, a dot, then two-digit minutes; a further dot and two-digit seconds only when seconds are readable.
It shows 17.33.37
